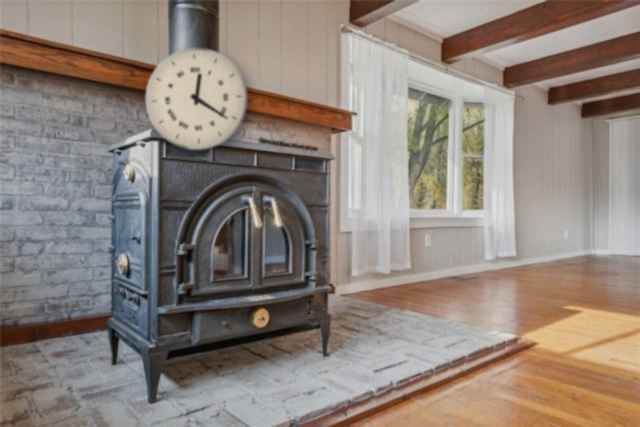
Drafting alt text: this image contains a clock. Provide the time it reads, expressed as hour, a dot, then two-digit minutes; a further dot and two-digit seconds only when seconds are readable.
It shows 12.21
